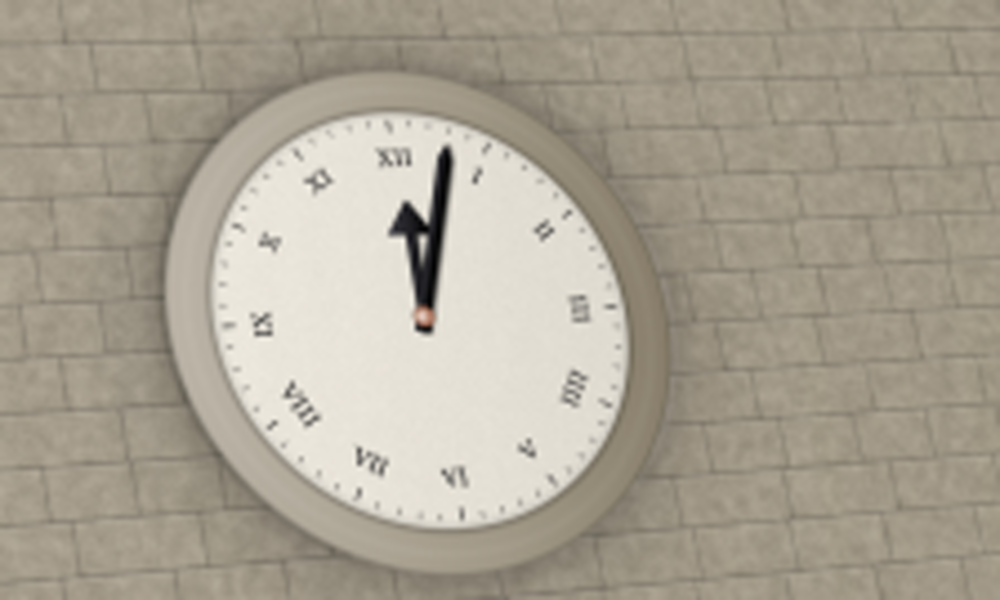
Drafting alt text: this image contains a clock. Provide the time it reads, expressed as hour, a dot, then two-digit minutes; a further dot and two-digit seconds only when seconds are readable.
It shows 12.03
